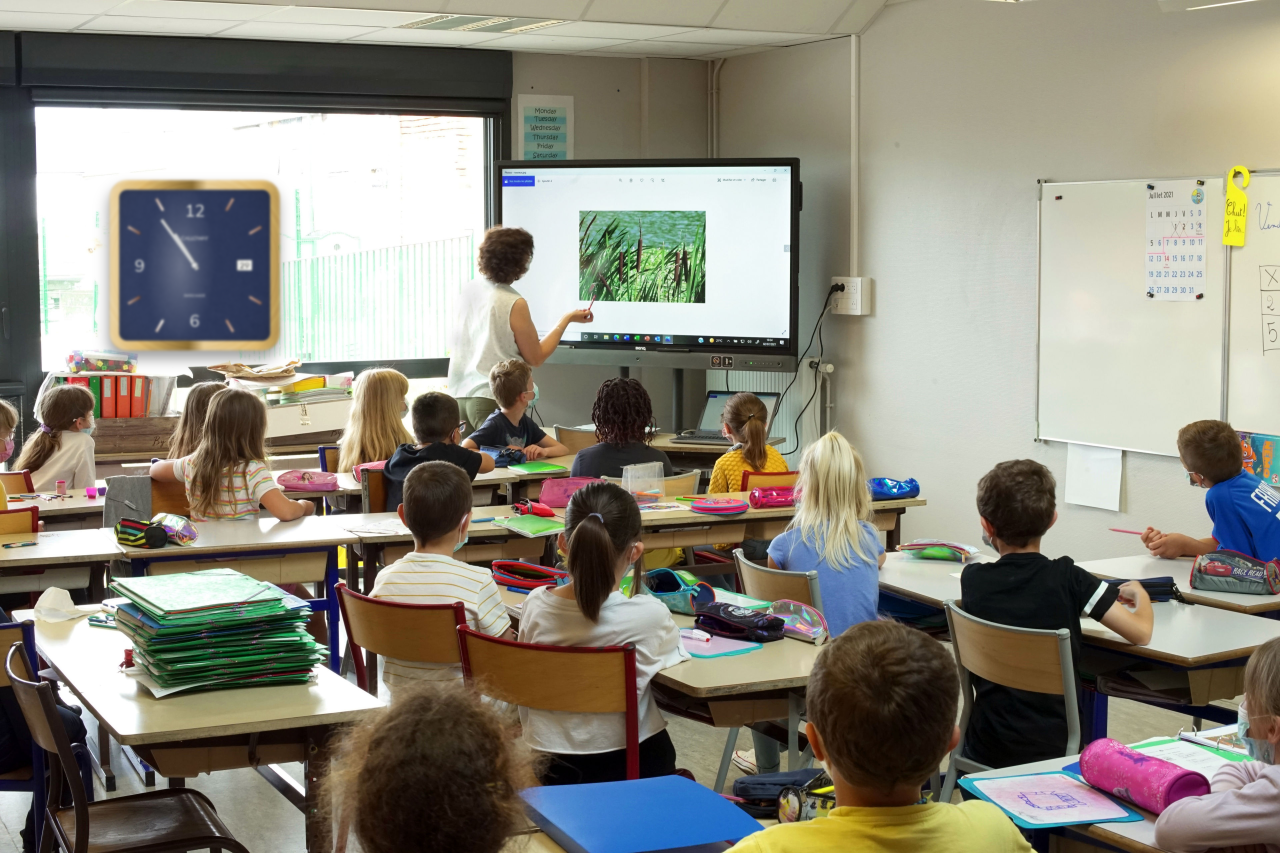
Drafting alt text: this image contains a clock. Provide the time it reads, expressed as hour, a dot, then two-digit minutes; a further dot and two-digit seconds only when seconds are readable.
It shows 10.54
